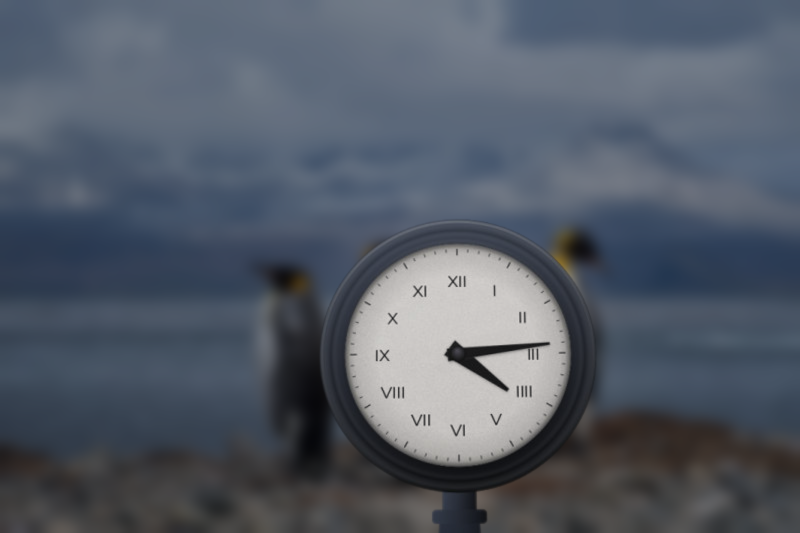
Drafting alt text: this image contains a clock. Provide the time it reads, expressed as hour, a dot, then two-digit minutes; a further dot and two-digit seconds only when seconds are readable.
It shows 4.14
